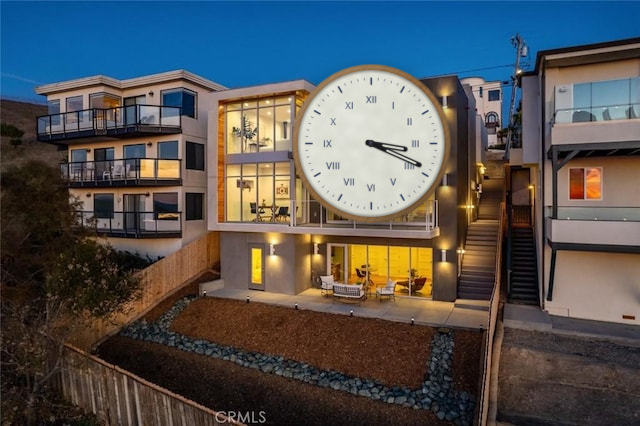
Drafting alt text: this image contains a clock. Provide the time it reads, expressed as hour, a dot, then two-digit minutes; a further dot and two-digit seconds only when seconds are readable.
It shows 3.19
